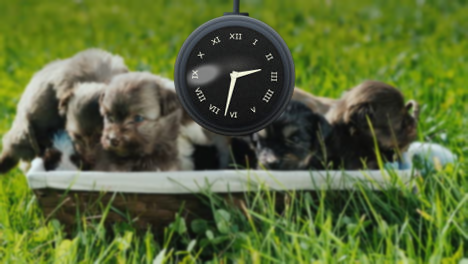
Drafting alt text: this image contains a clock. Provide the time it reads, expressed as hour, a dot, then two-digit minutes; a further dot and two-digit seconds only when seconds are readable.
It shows 2.32
